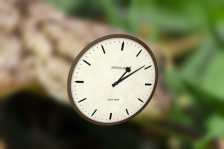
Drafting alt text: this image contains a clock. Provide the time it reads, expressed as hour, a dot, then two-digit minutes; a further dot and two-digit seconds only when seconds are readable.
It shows 1.09
